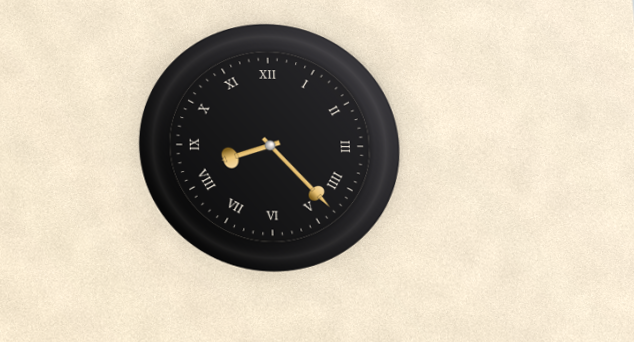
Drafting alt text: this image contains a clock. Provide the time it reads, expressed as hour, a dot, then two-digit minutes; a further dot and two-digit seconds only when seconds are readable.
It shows 8.23
